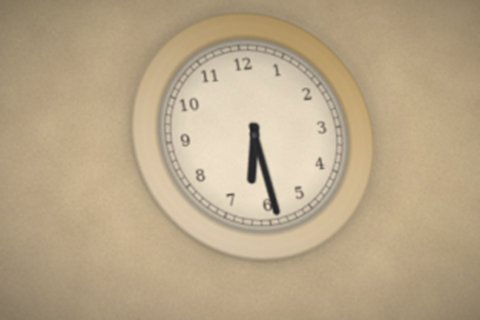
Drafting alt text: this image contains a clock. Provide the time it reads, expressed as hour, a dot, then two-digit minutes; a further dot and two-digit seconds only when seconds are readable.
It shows 6.29
